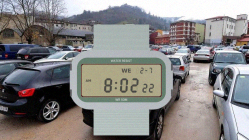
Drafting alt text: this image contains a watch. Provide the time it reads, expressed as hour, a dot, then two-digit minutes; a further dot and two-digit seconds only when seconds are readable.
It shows 8.02.22
